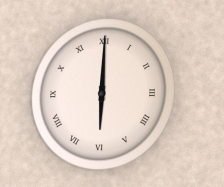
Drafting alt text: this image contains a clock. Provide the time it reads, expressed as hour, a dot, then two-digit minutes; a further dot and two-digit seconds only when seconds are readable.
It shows 6.00
